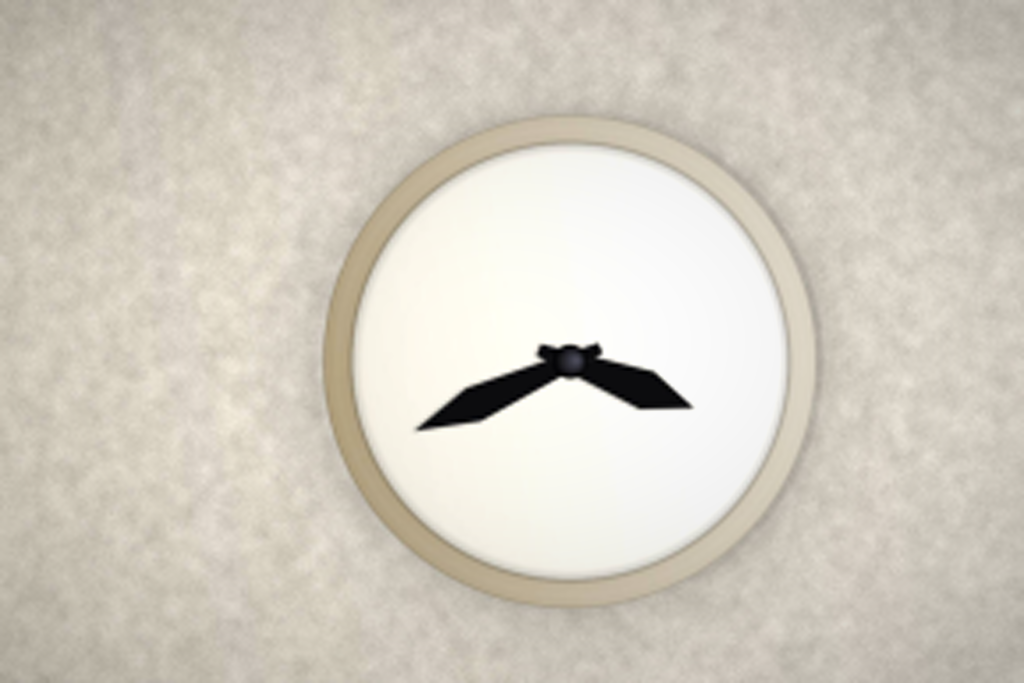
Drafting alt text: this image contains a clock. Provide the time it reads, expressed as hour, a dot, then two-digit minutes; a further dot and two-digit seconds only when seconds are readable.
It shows 3.41
